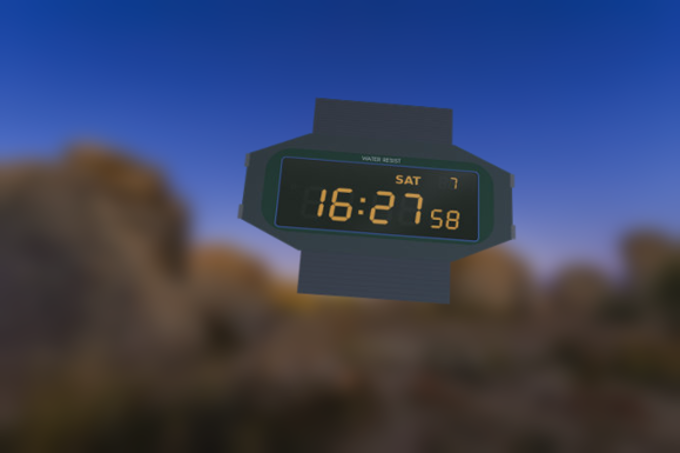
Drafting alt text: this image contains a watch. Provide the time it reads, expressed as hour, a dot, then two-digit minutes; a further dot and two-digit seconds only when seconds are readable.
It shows 16.27.58
